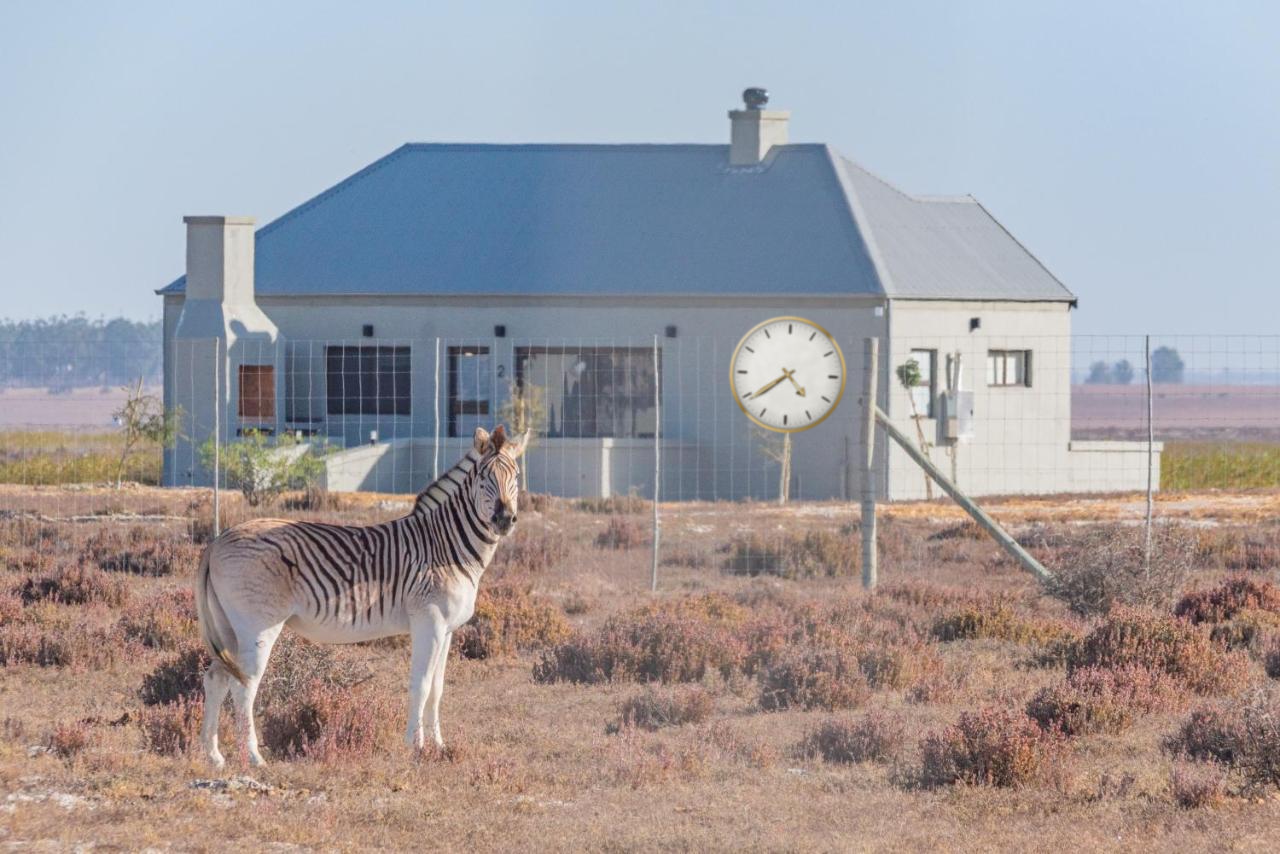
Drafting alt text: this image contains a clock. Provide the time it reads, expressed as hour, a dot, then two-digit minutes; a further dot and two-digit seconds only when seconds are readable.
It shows 4.39
